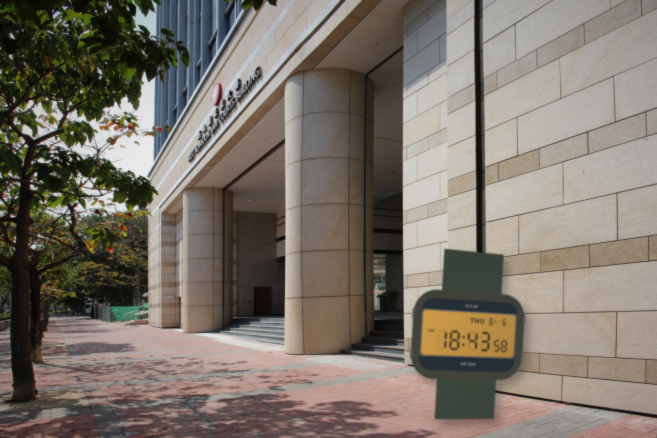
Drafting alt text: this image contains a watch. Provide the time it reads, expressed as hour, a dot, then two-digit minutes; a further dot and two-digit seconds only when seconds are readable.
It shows 18.43.58
